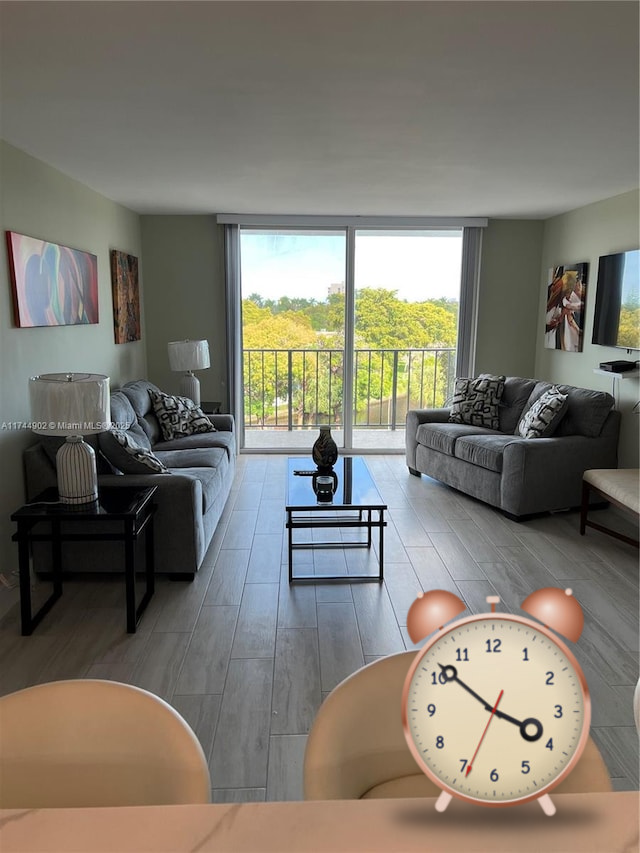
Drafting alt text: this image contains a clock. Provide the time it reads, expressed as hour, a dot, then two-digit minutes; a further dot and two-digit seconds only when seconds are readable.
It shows 3.51.34
